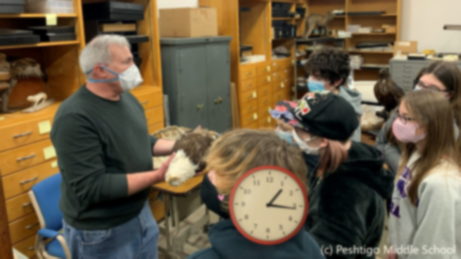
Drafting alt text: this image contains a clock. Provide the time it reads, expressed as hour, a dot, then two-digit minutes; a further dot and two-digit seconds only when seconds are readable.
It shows 1.16
